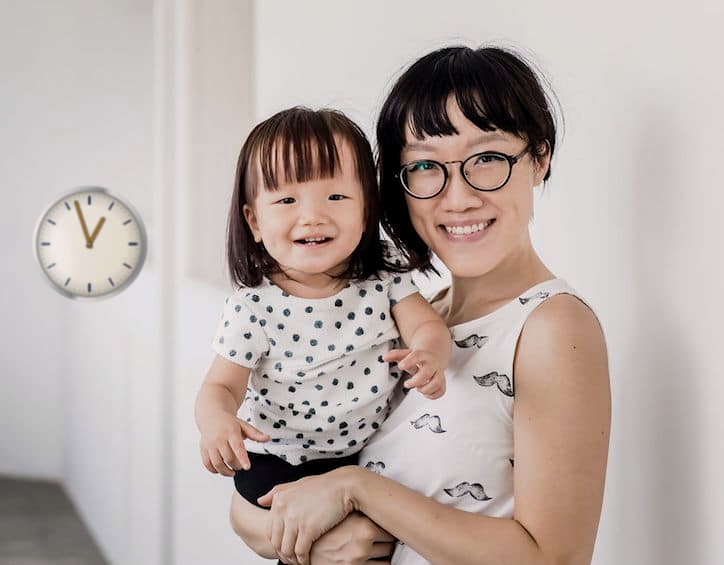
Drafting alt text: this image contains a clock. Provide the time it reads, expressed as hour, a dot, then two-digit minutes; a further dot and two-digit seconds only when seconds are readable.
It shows 12.57
